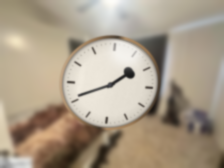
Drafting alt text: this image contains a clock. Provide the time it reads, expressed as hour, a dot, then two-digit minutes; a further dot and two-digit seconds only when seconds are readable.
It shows 1.41
